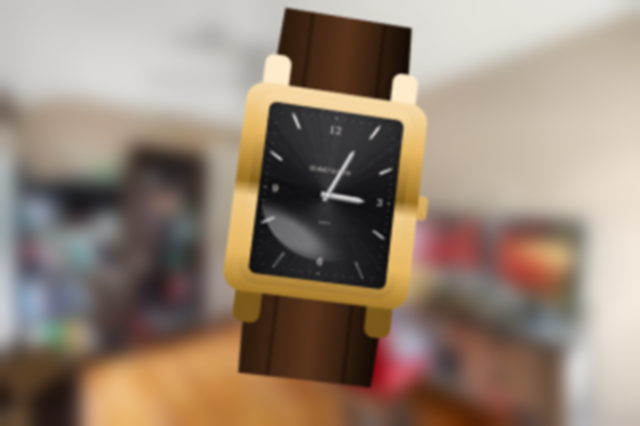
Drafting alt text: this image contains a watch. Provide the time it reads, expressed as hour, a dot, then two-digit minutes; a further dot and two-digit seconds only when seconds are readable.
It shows 3.04
